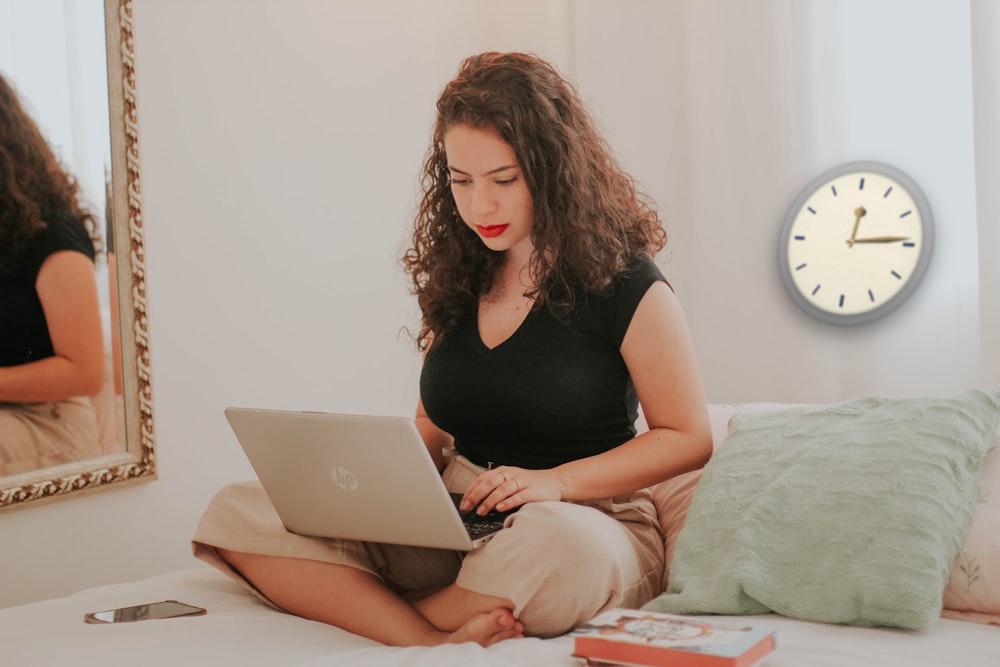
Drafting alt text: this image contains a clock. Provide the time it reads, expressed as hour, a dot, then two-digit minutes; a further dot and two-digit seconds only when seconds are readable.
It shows 12.14
